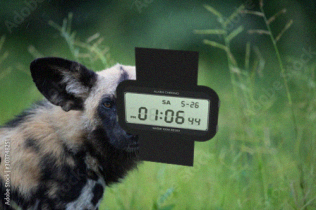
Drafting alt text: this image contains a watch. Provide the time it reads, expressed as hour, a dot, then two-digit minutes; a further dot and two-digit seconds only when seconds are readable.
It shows 1.06.44
